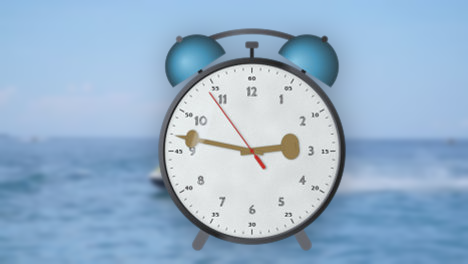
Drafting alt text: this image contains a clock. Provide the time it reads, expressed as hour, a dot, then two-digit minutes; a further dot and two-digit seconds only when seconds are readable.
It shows 2.46.54
